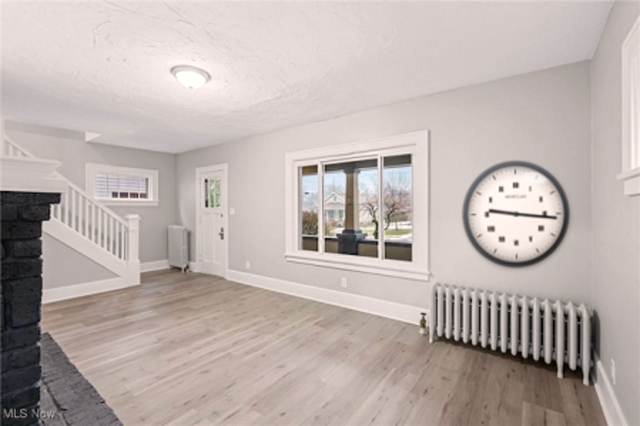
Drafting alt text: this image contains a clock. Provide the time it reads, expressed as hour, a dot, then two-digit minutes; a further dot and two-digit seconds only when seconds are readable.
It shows 9.16
